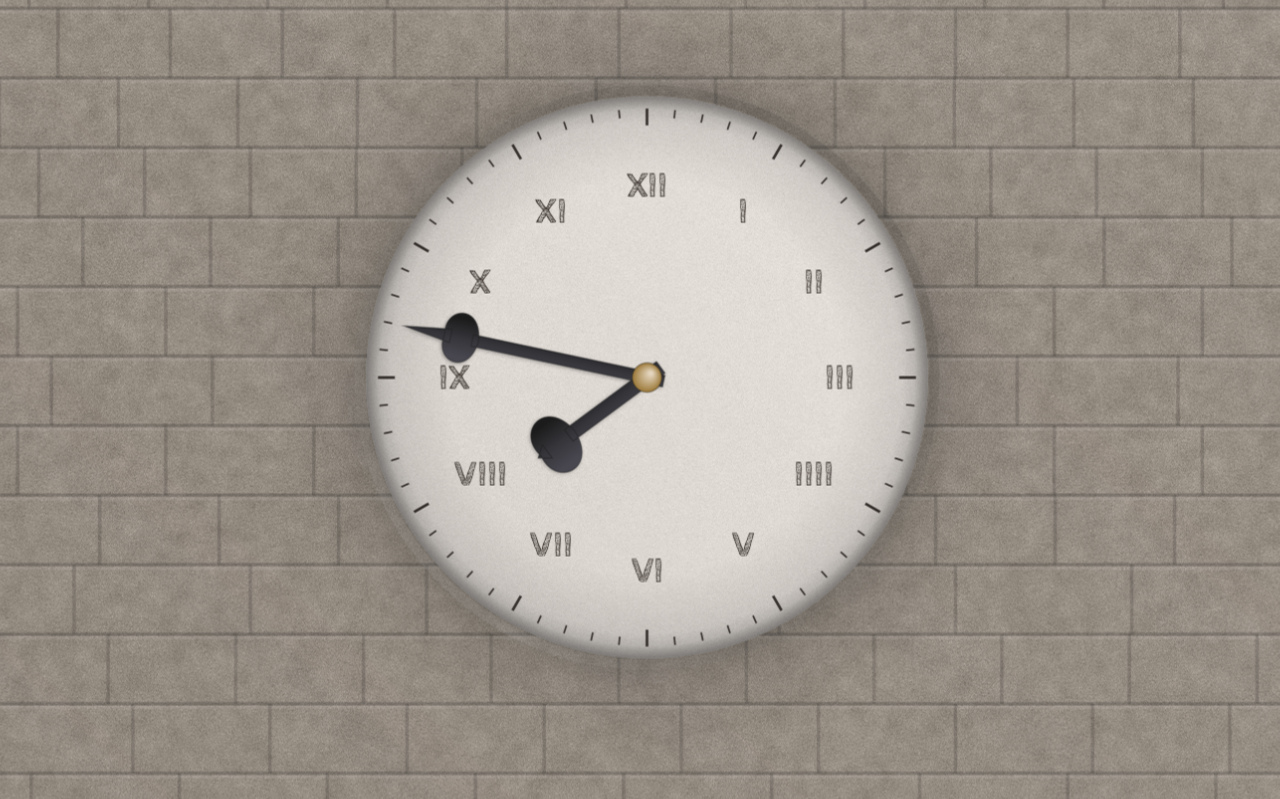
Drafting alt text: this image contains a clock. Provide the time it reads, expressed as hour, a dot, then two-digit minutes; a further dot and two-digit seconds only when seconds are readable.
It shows 7.47
